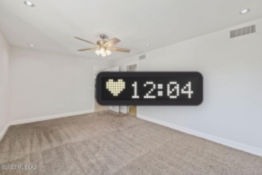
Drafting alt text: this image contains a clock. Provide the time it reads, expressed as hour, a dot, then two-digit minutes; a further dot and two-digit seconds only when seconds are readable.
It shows 12.04
